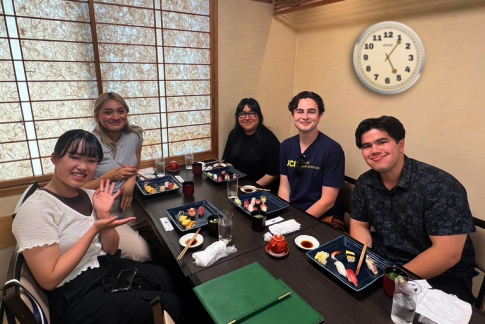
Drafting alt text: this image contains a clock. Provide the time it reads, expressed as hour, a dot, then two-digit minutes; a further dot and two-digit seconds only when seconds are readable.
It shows 5.06
